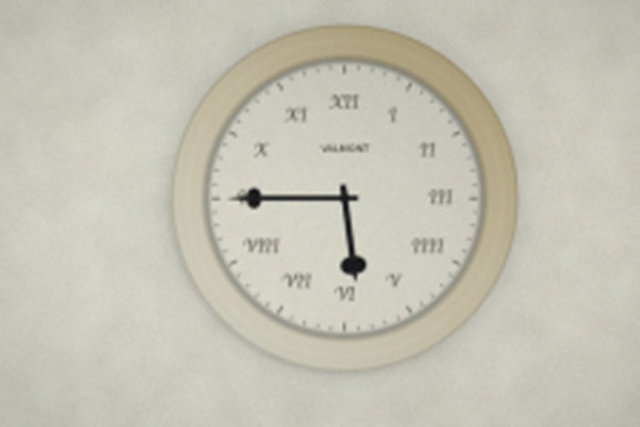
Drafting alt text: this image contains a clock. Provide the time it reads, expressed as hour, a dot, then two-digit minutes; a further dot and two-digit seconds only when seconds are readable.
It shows 5.45
